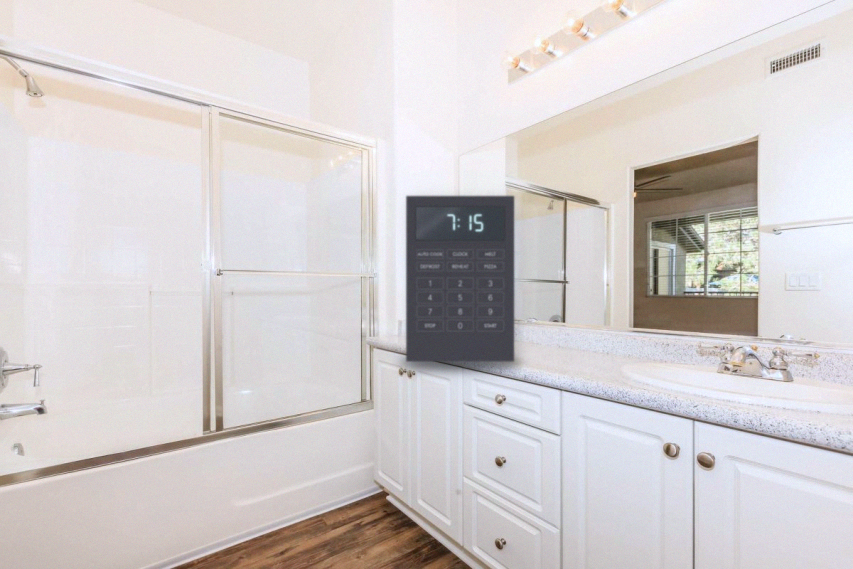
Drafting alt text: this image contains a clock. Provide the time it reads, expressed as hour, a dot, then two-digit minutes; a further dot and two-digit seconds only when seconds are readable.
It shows 7.15
